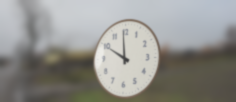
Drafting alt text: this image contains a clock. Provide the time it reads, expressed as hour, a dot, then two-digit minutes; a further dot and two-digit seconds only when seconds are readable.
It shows 9.59
